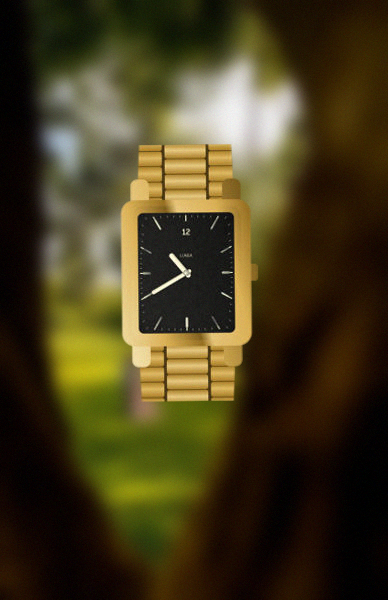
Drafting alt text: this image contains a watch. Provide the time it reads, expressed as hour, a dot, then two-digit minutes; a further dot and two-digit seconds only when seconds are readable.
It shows 10.40
